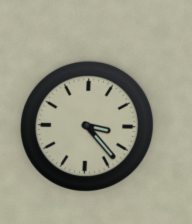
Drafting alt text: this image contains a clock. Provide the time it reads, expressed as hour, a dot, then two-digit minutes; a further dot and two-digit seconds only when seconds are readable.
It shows 3.23
